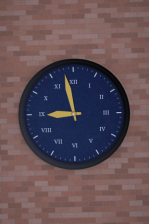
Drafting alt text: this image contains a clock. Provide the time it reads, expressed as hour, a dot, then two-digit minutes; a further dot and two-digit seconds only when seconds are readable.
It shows 8.58
